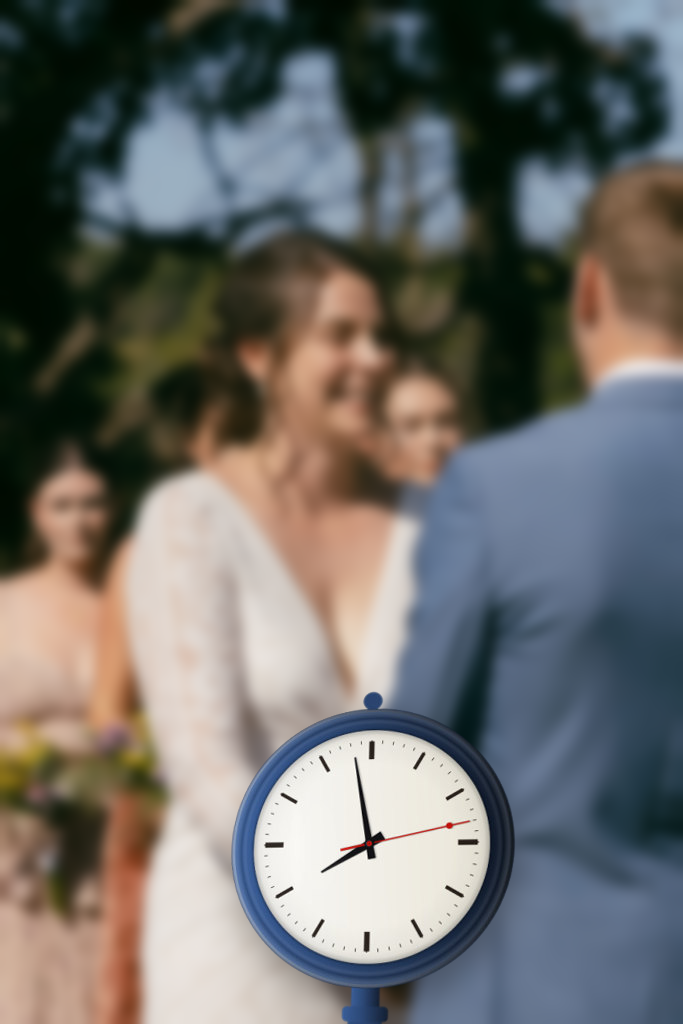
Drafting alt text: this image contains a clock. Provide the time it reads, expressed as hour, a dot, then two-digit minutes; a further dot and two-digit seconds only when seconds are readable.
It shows 7.58.13
